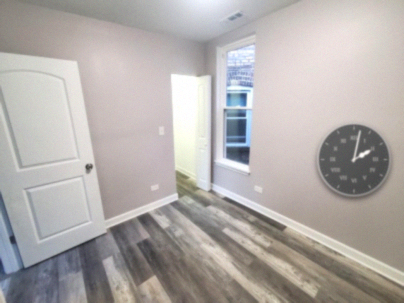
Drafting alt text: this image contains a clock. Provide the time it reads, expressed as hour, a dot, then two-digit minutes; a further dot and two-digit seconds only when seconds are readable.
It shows 2.02
